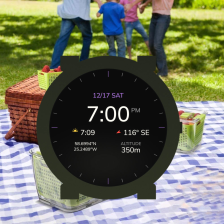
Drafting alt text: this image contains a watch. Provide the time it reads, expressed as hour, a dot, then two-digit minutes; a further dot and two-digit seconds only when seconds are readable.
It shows 7.00
